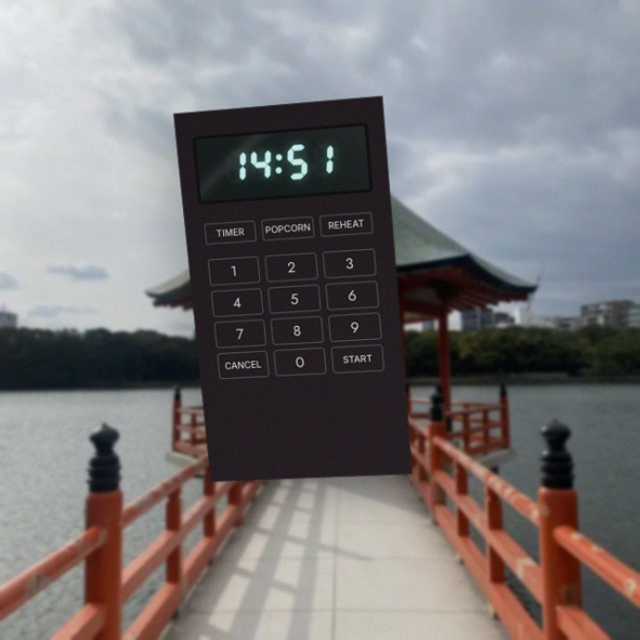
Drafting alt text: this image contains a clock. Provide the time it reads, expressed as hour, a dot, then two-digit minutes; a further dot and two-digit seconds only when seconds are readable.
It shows 14.51
